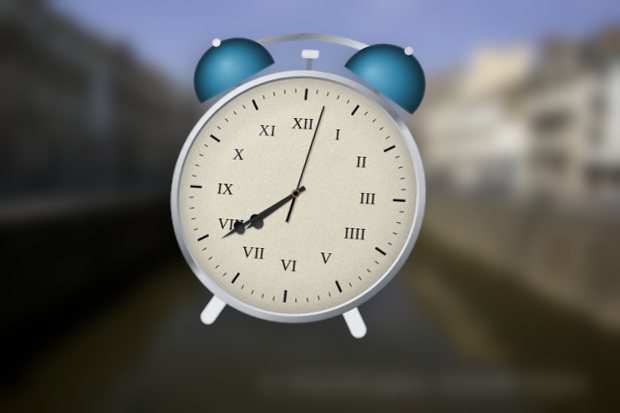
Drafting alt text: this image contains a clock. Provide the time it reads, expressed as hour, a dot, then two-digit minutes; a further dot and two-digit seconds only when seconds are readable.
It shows 7.39.02
